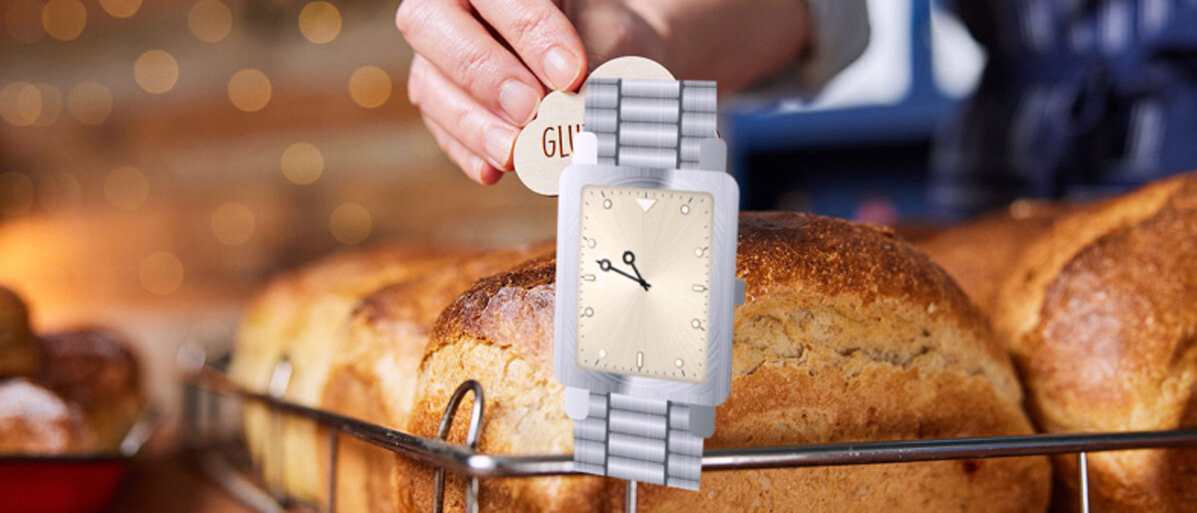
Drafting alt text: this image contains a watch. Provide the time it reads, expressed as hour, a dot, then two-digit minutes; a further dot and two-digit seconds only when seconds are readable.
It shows 10.48
